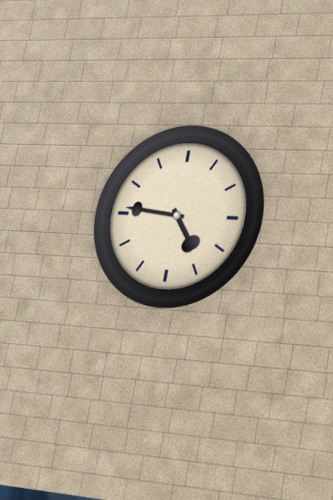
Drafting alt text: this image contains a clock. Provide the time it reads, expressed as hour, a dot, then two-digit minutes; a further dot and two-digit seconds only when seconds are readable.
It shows 4.46
